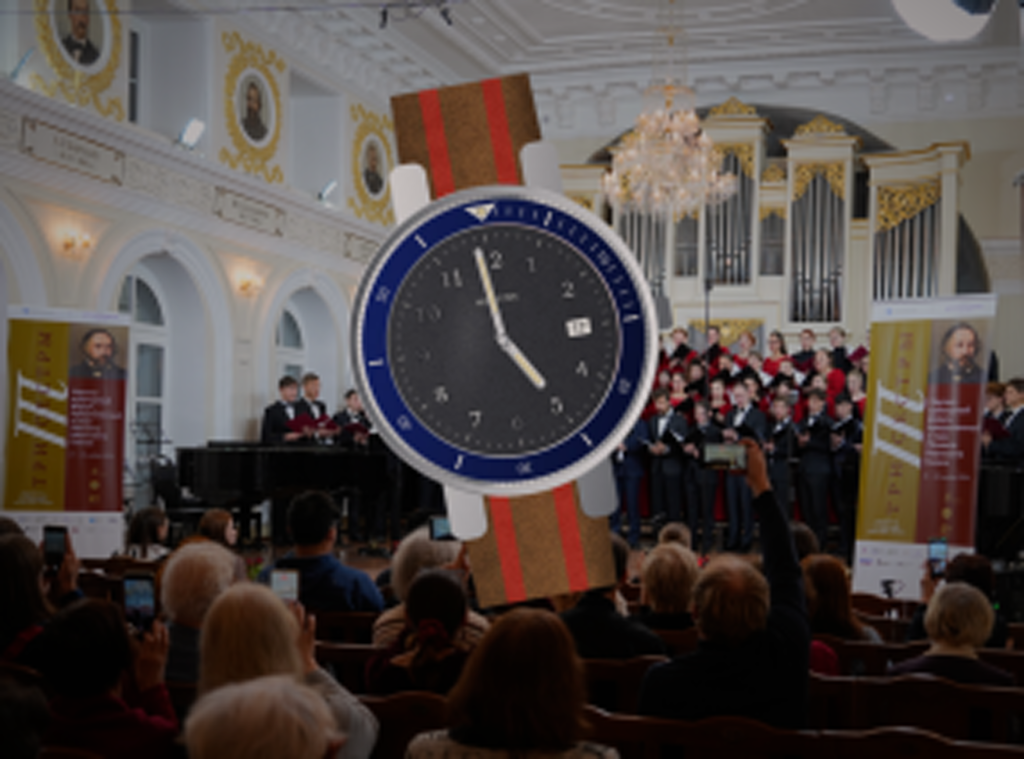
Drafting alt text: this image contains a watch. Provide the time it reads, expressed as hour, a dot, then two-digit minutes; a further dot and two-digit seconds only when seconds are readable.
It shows 4.59
